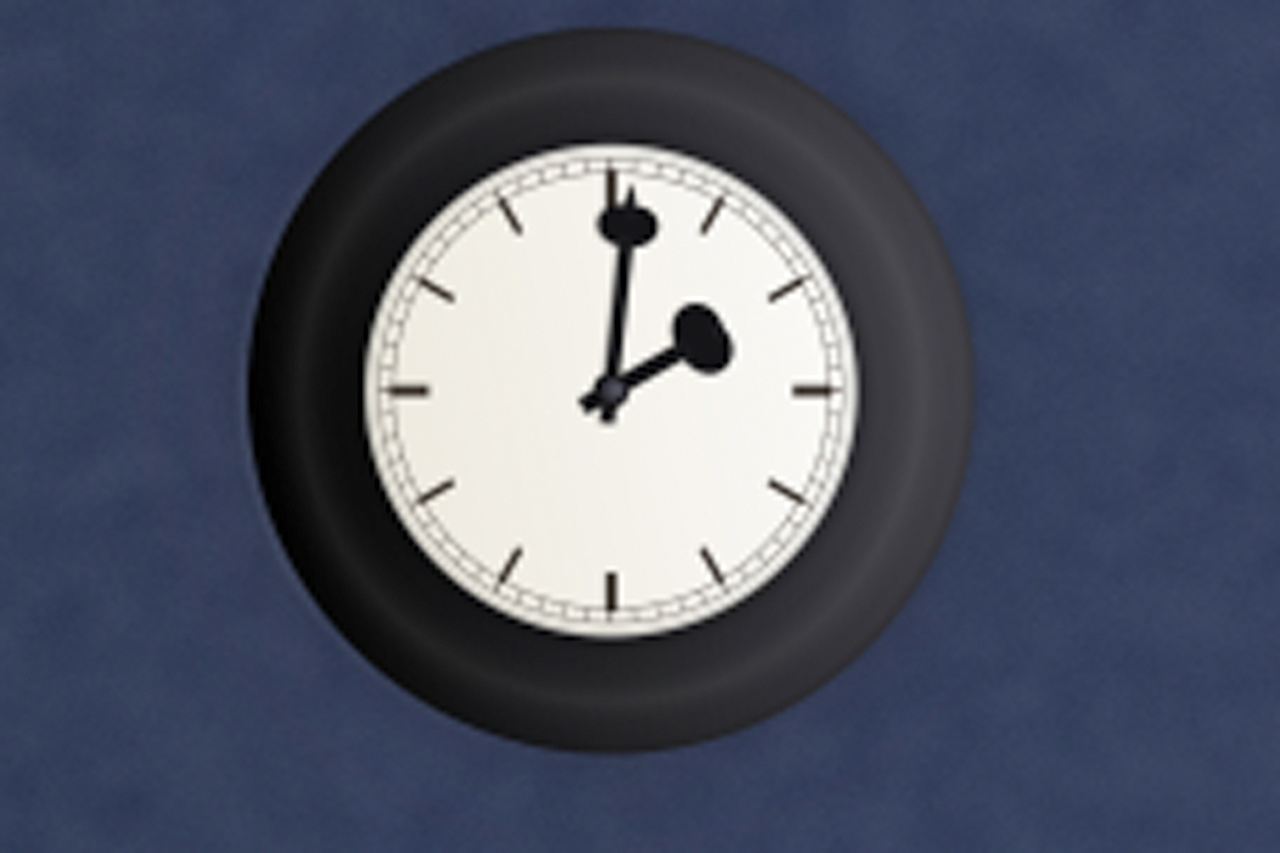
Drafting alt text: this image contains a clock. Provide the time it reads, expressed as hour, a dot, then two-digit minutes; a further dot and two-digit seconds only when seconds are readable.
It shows 2.01
